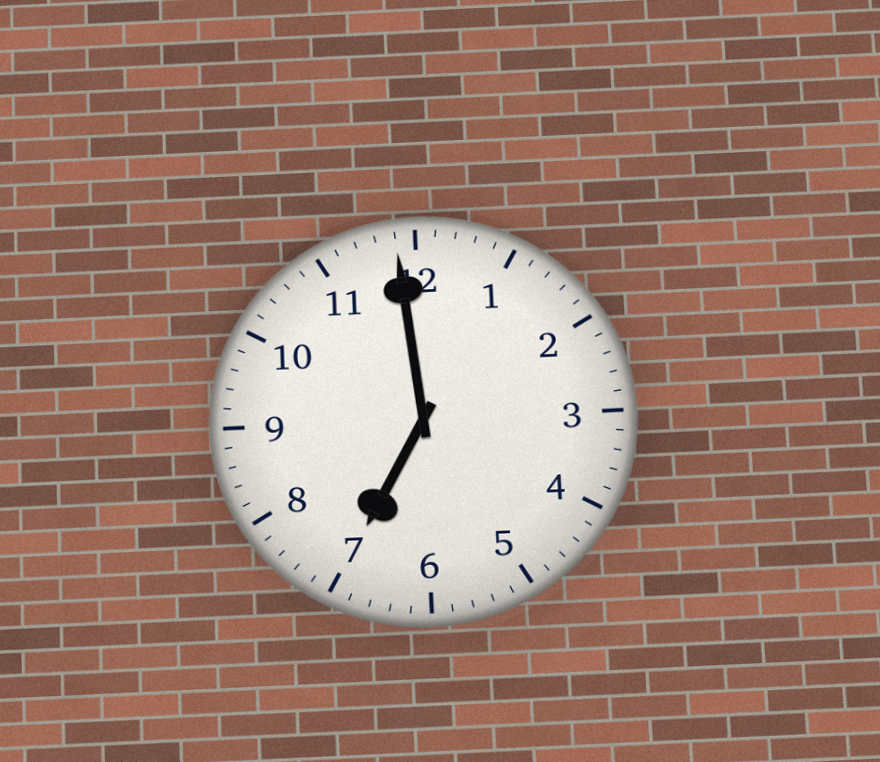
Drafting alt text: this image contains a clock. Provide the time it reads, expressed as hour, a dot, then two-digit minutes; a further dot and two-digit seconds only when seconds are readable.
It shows 6.59
